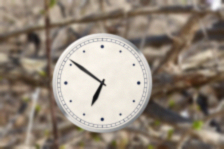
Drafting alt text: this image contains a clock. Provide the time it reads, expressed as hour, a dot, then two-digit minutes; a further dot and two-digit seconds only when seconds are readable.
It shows 6.51
